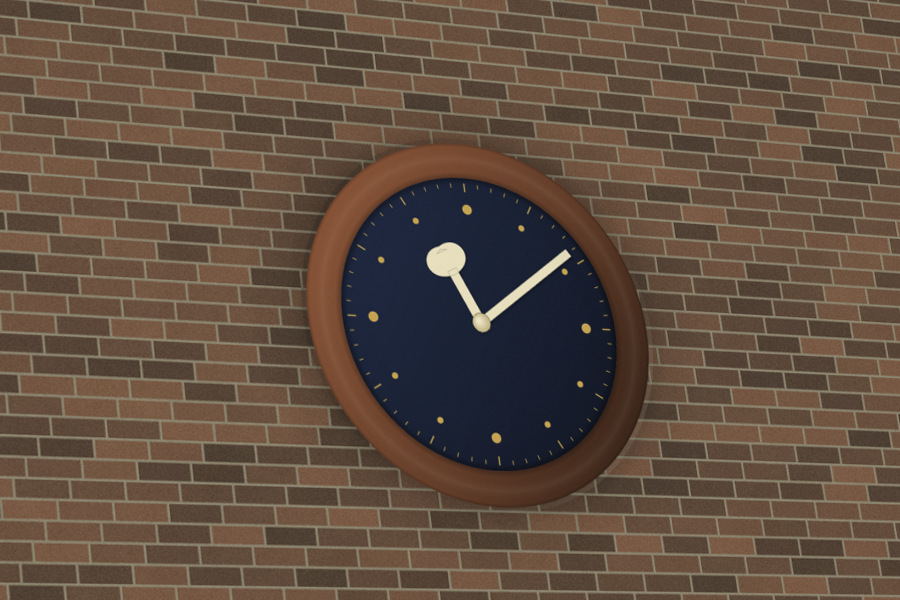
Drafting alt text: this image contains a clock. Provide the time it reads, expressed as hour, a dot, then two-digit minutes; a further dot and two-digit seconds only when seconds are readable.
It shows 11.09
